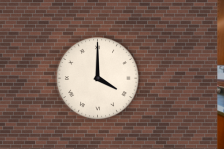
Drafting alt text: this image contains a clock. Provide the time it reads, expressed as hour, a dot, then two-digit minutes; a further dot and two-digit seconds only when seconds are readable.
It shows 4.00
